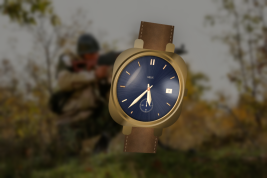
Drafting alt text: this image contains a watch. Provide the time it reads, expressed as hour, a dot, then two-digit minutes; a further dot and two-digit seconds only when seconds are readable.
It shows 5.37
